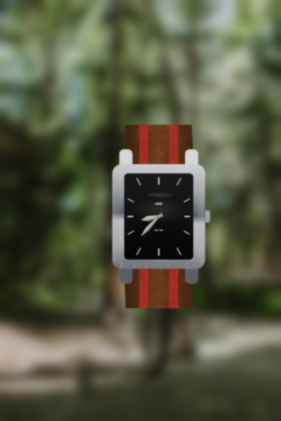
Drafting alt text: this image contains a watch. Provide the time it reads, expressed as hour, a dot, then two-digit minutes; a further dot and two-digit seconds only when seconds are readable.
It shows 8.37
